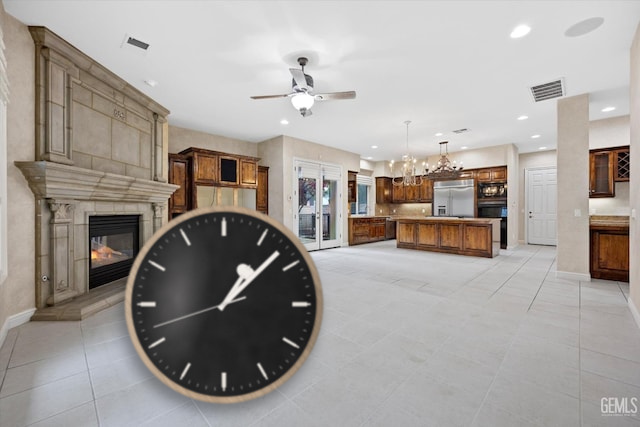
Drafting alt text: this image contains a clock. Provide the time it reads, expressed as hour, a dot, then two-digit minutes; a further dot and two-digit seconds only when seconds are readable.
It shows 1.07.42
